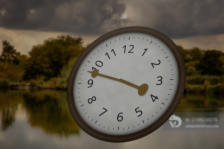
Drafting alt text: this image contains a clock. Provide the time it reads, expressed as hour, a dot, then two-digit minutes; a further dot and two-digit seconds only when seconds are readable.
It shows 3.48
